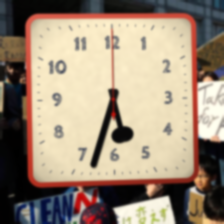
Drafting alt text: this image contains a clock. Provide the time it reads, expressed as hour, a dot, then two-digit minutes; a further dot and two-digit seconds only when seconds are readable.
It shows 5.33.00
